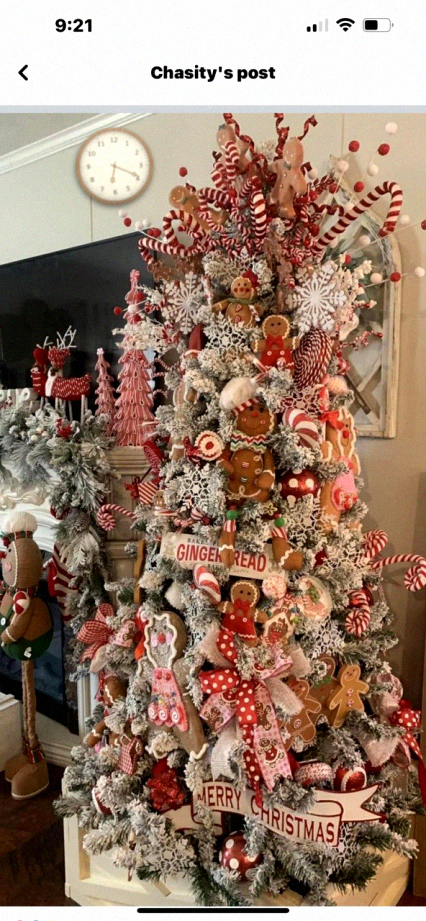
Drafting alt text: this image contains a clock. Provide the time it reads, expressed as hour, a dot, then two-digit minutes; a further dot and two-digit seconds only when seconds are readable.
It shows 6.19
